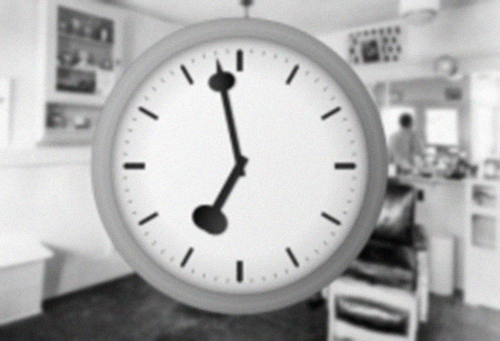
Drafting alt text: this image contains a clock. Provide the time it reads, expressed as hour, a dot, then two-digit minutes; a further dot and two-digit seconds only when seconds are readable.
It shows 6.58
